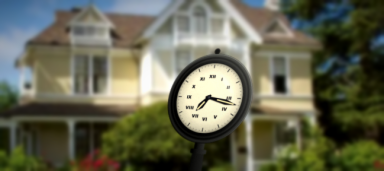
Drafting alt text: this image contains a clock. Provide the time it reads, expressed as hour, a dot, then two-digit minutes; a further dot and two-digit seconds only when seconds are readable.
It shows 7.17
